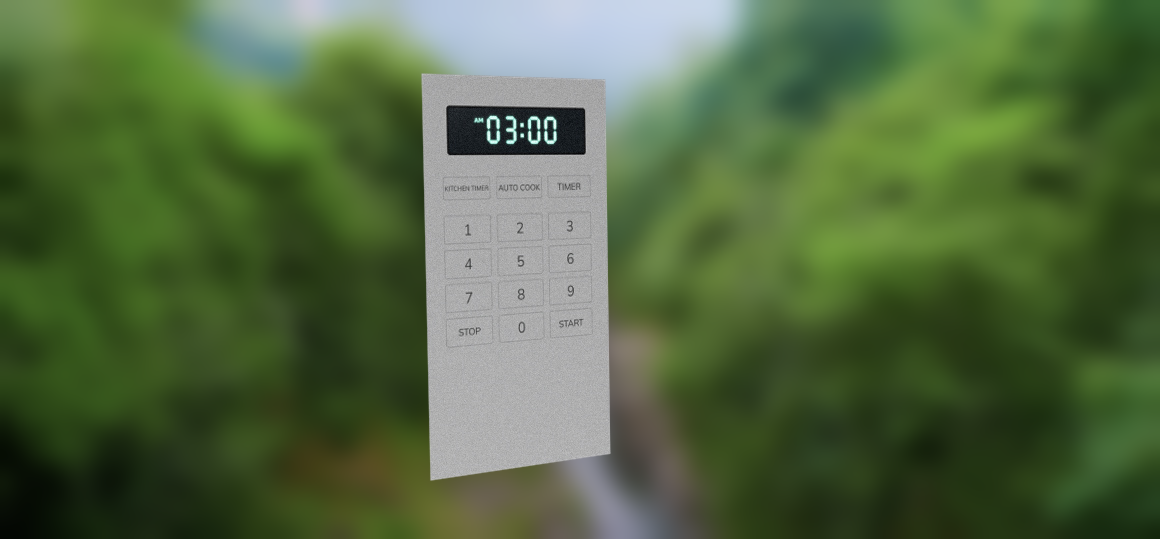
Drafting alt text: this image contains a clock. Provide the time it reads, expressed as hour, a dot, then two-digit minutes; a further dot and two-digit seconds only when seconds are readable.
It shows 3.00
